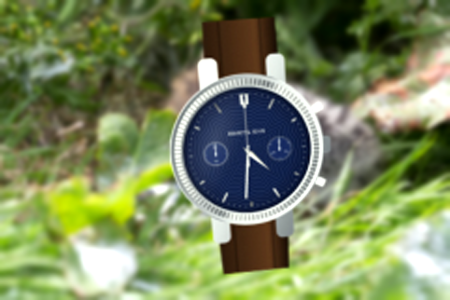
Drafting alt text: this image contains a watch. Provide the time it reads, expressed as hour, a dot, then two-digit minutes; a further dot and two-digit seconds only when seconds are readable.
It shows 4.31
